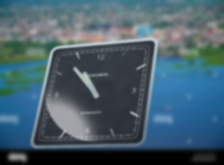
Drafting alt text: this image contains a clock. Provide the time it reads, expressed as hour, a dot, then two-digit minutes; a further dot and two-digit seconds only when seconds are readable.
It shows 10.53
